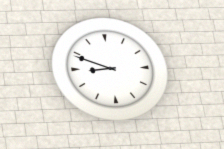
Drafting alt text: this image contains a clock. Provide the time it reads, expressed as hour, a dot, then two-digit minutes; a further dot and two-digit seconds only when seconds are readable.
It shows 8.49
